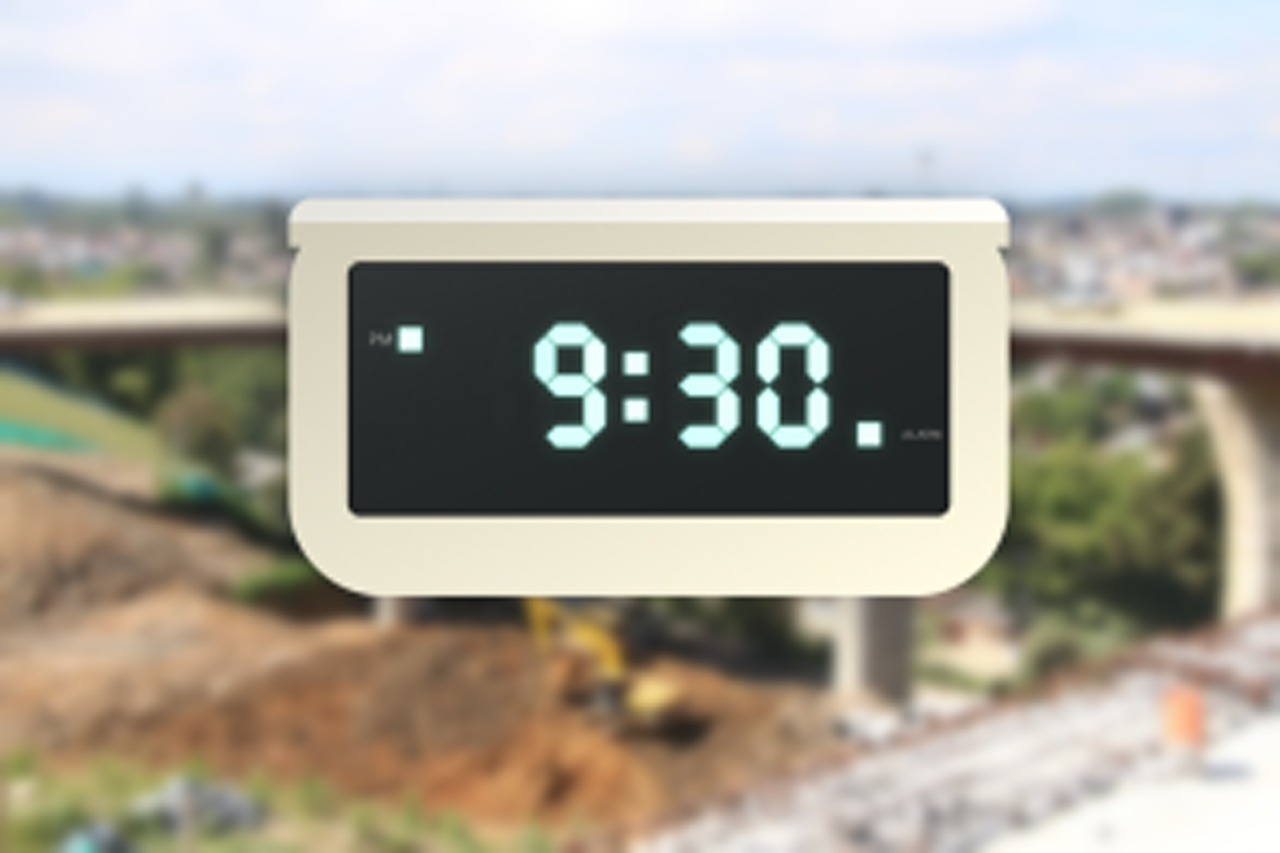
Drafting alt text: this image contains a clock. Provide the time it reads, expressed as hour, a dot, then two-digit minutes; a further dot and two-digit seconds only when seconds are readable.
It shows 9.30
